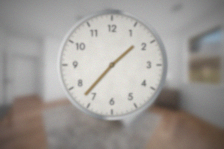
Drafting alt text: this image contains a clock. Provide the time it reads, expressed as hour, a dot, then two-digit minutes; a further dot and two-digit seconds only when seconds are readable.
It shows 1.37
